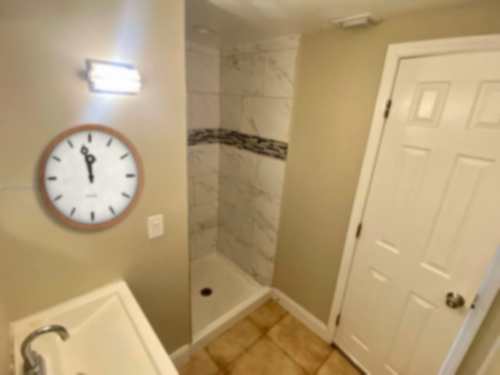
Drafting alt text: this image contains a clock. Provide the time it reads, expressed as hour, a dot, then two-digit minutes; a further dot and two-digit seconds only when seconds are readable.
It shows 11.58
